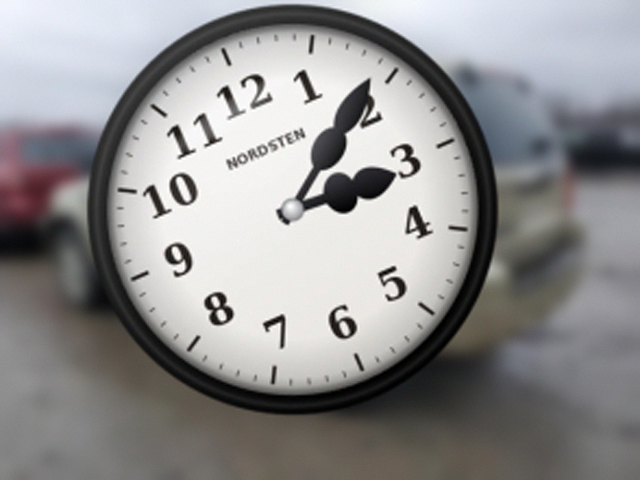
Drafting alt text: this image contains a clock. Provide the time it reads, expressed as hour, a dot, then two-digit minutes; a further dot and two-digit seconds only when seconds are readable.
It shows 3.09
